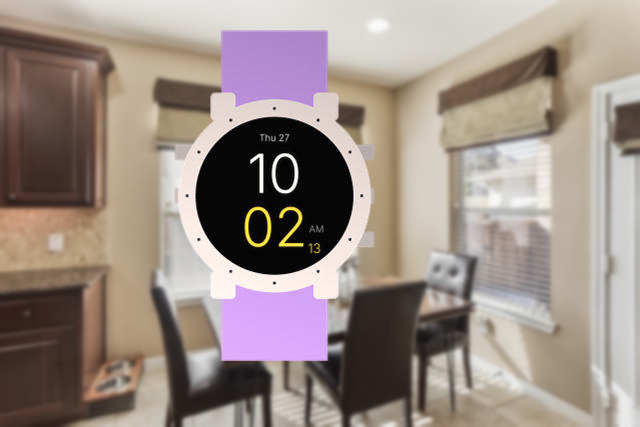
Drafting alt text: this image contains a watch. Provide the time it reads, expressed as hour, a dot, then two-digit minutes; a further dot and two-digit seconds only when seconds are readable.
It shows 10.02.13
